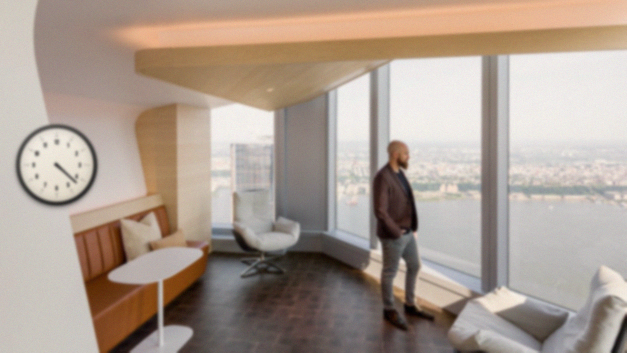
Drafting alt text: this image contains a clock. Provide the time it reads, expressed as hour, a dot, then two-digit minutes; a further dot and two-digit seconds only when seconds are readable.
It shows 4.22
